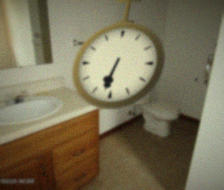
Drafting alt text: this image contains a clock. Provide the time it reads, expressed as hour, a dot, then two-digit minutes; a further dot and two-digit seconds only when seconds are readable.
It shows 6.32
